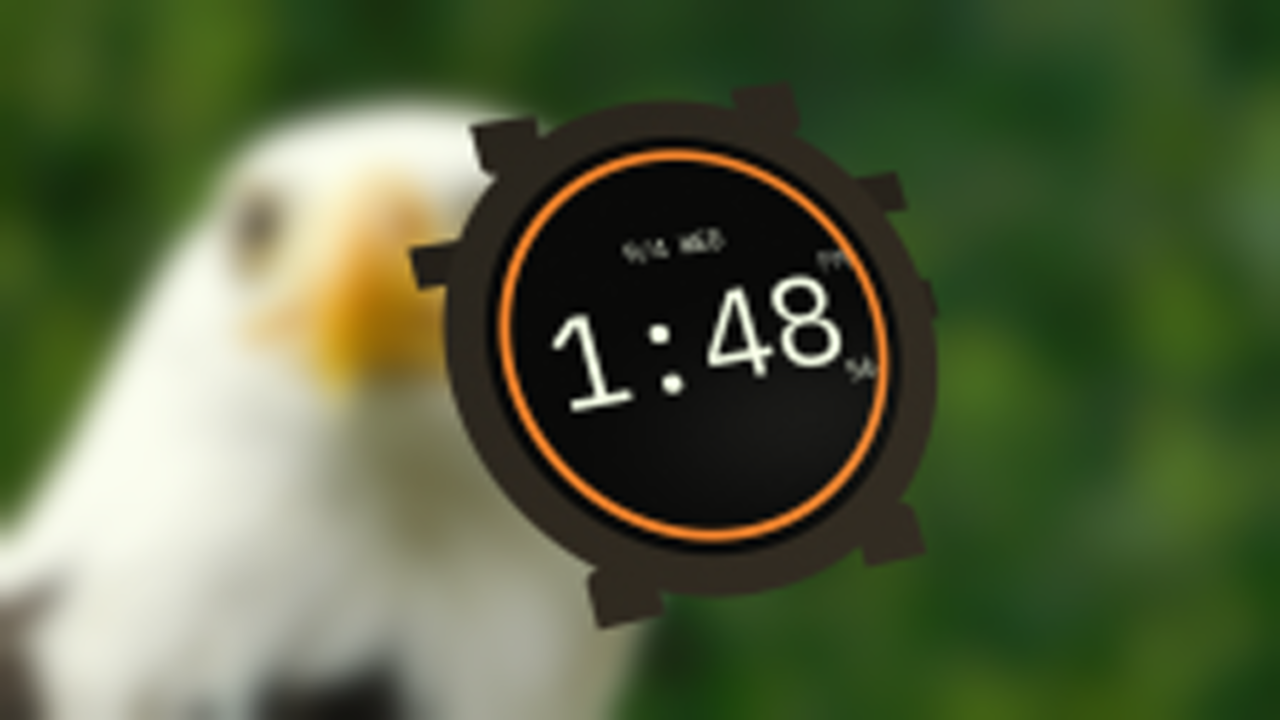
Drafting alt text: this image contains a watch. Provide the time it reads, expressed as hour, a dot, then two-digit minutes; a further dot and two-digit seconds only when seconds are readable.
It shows 1.48
